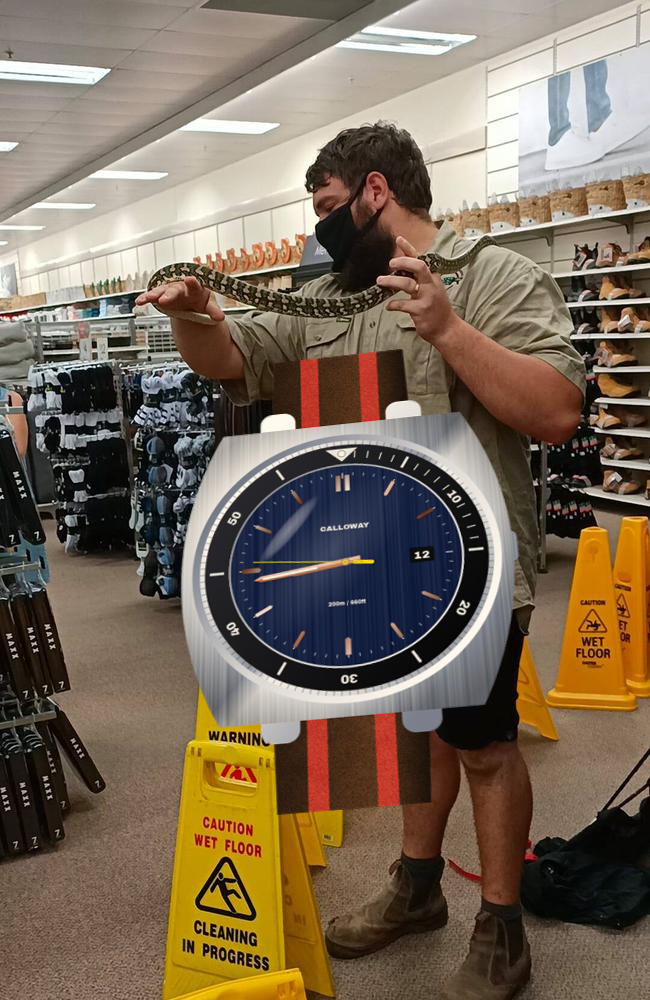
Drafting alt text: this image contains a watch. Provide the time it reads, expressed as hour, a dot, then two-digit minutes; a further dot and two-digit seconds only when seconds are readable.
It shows 8.43.46
